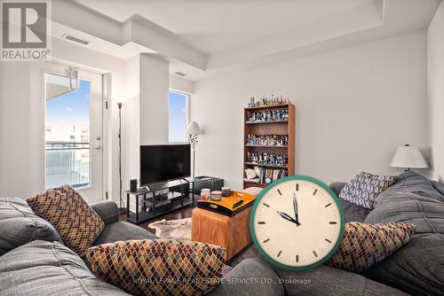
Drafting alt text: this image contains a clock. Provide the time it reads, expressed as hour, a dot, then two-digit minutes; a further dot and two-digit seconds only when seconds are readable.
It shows 9.59
